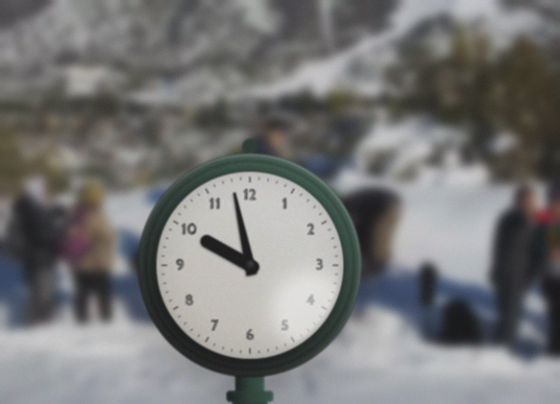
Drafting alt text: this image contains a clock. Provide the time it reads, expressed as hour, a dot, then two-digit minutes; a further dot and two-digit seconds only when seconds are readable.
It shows 9.58
